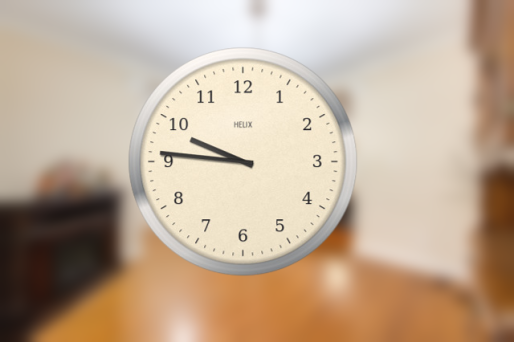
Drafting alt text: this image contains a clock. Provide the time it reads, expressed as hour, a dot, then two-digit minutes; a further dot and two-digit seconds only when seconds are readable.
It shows 9.46
